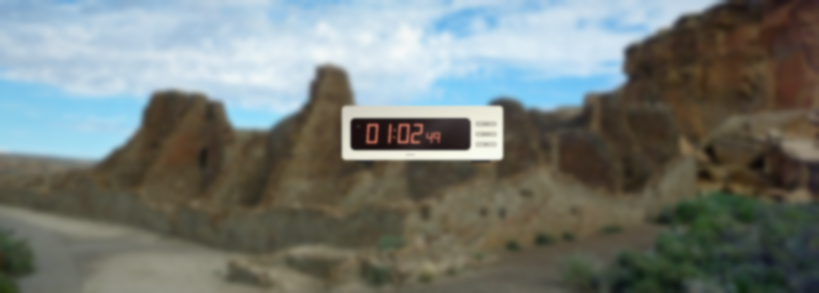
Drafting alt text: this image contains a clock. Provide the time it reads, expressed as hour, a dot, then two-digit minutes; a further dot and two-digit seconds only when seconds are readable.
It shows 1.02
